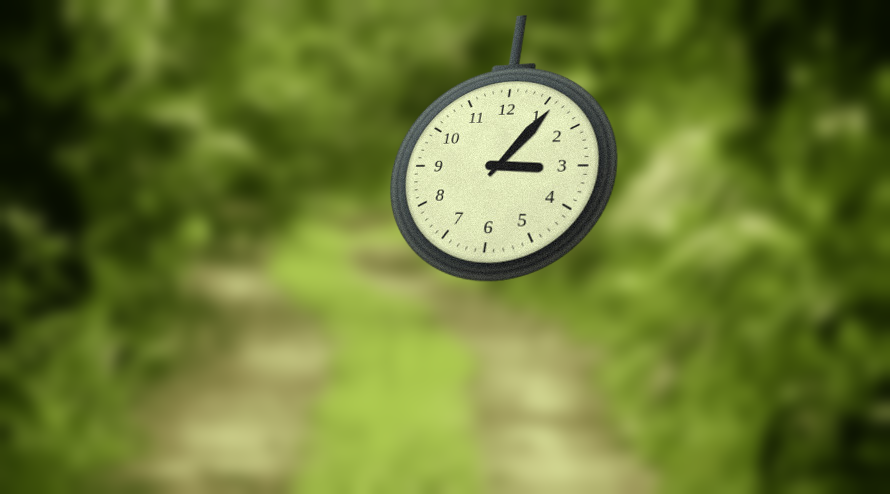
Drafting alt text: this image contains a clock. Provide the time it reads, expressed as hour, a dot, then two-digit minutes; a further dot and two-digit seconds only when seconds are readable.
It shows 3.06
